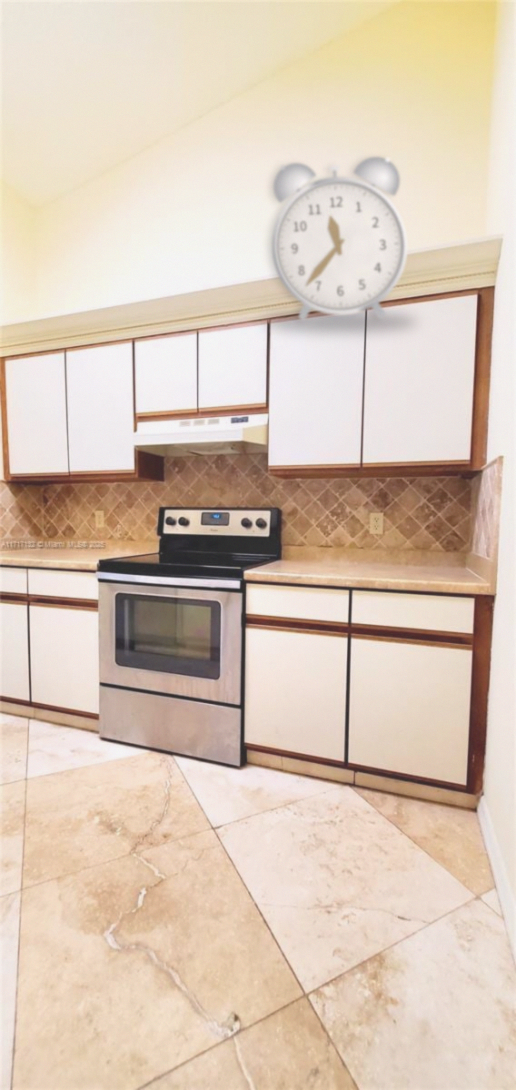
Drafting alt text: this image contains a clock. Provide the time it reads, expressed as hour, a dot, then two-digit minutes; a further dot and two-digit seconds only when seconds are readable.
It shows 11.37
